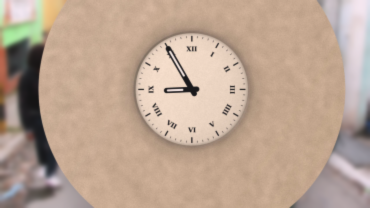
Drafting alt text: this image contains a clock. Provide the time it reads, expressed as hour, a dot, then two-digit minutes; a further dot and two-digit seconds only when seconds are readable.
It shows 8.55
